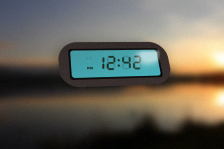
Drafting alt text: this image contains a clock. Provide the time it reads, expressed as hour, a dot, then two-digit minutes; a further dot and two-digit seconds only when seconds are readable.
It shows 12.42
